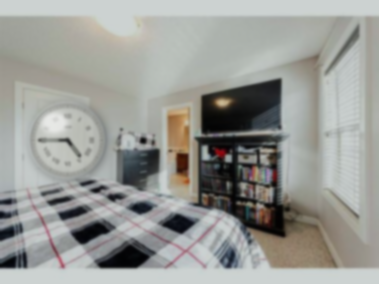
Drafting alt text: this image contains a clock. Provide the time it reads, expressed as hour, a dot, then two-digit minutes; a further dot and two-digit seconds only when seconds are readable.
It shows 4.45
